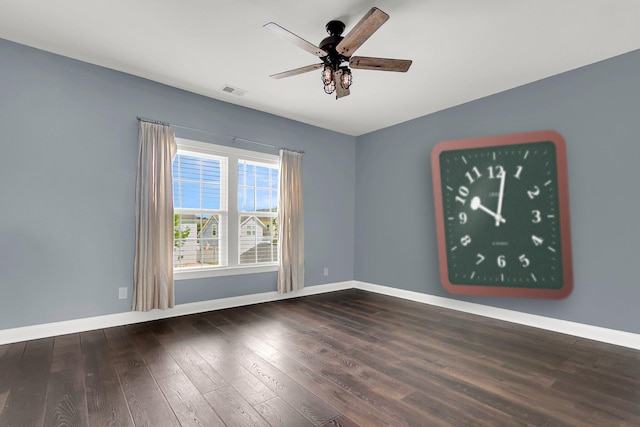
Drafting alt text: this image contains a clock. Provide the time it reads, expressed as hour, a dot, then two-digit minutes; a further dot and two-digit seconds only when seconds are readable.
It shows 10.02
